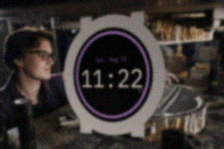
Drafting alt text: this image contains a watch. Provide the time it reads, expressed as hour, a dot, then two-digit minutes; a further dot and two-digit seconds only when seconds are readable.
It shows 11.22
